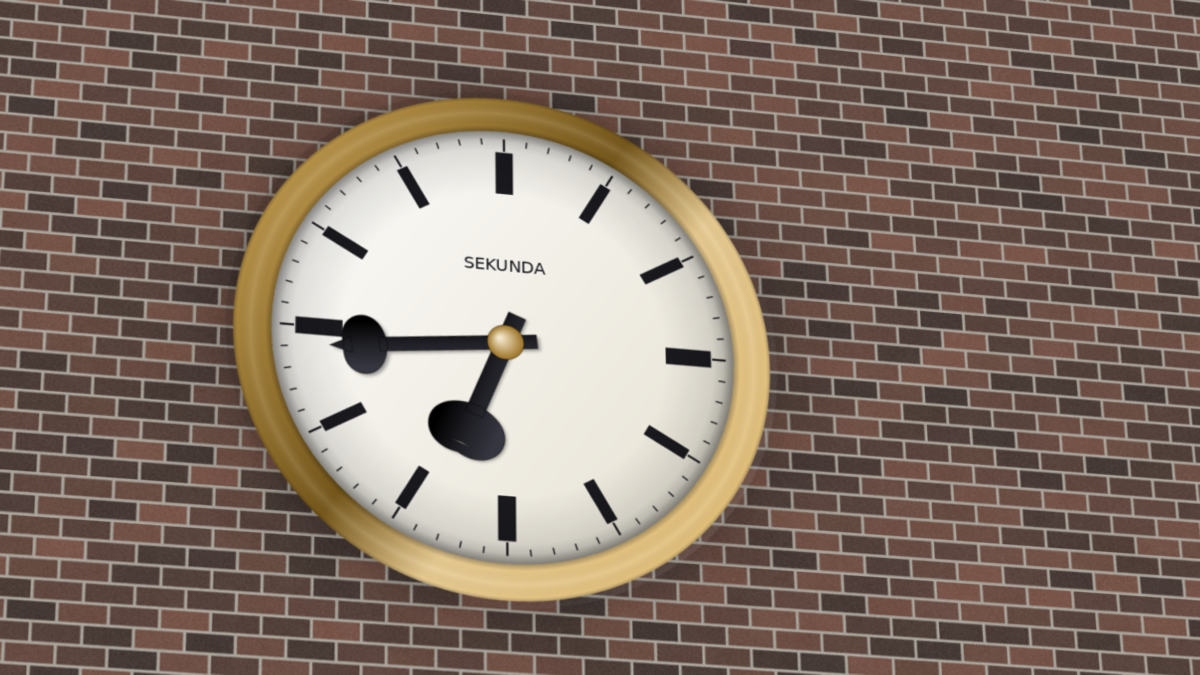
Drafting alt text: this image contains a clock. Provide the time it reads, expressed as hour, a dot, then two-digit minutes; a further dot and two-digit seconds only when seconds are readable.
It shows 6.44
